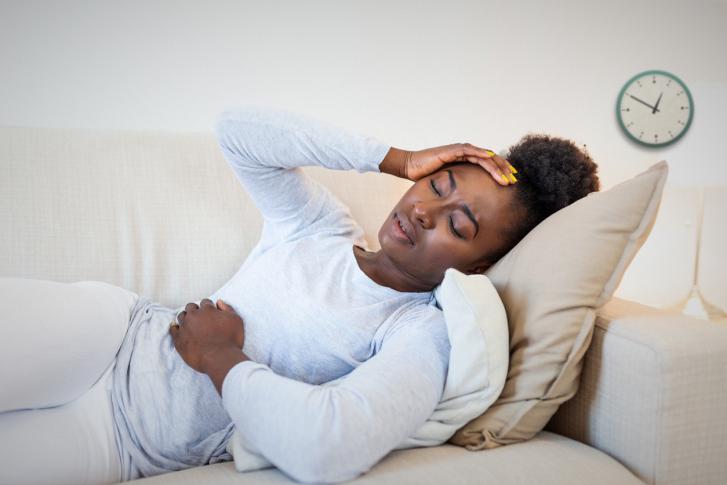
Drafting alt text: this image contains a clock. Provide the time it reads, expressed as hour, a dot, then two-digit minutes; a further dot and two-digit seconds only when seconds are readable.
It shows 12.50
